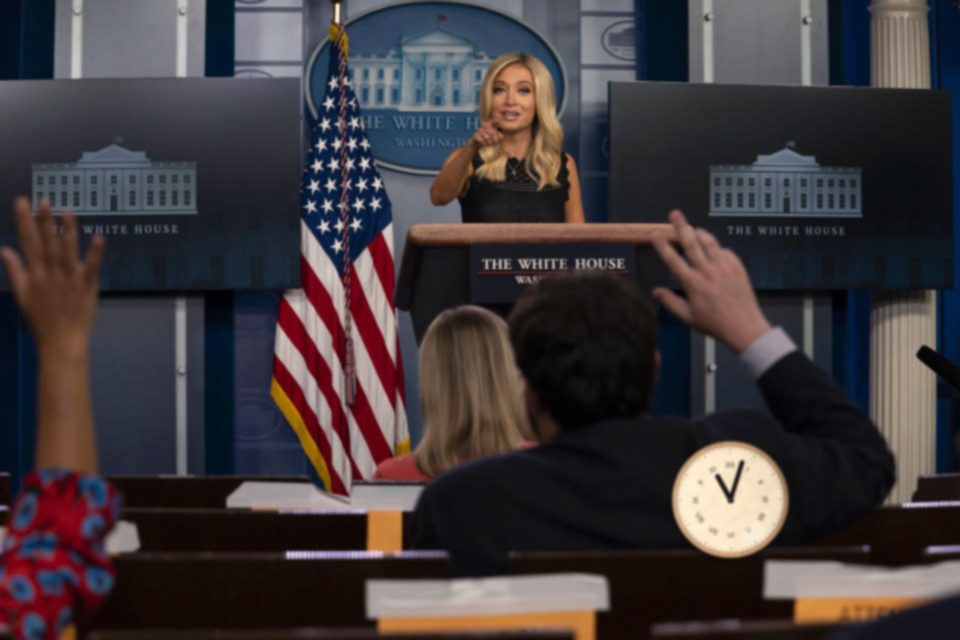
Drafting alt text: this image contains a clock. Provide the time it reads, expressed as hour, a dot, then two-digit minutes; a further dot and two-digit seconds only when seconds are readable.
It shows 11.03
